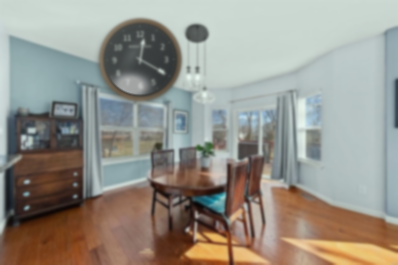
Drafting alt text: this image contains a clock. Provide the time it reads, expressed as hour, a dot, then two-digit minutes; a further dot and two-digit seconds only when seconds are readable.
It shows 12.20
